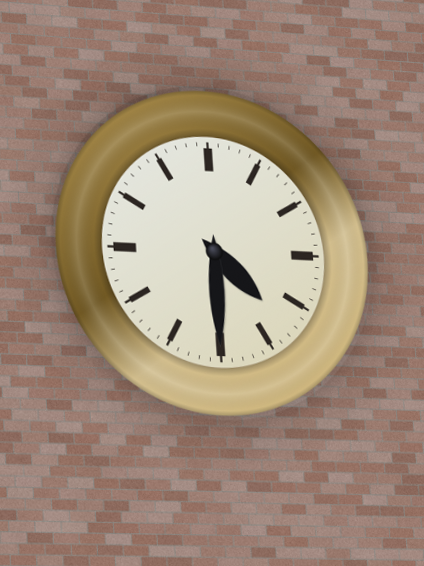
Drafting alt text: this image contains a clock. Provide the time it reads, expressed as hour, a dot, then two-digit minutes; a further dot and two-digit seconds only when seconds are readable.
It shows 4.30
